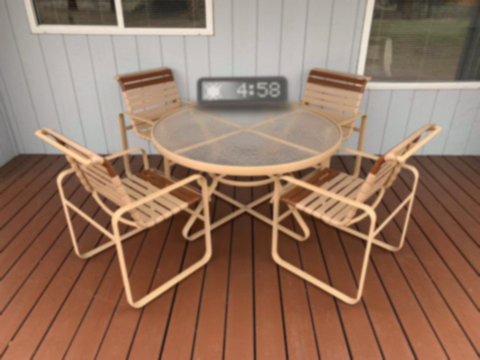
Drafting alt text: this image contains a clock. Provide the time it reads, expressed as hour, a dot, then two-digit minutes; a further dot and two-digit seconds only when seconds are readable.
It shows 4.58
